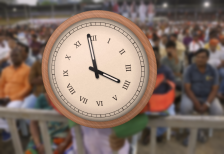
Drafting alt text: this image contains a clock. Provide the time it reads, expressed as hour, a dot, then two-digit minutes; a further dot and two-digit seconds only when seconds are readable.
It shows 3.59
